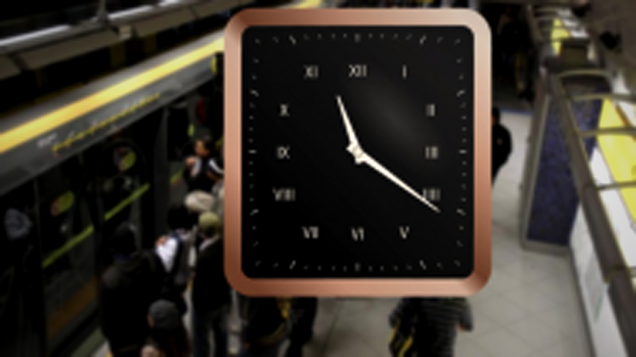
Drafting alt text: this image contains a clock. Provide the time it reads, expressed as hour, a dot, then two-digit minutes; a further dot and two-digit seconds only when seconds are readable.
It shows 11.21
